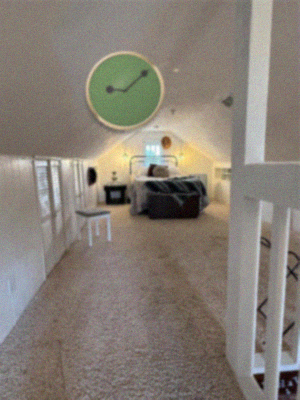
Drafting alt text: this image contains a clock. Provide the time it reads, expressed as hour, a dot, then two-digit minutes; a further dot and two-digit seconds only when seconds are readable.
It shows 9.08
